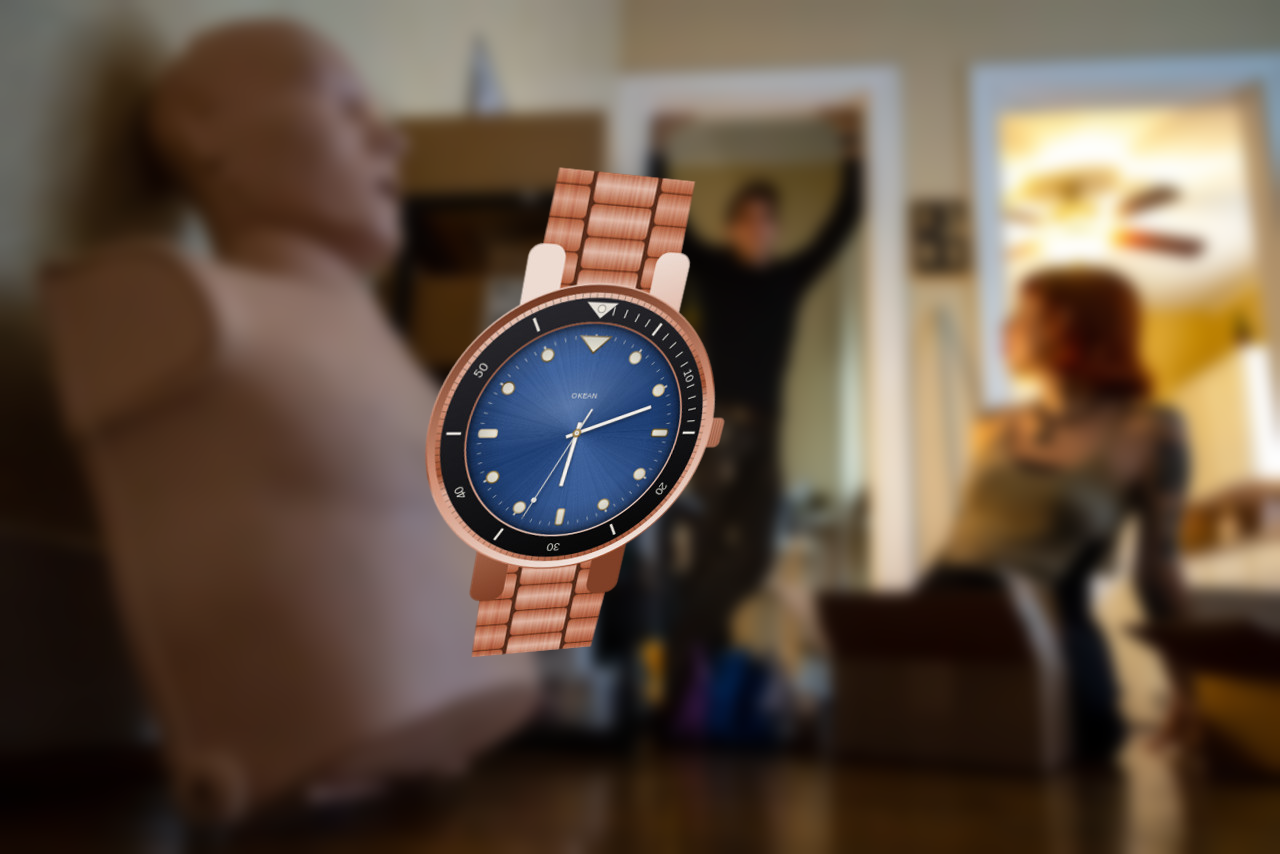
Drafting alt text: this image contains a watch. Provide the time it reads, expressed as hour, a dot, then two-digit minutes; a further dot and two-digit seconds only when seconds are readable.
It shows 6.11.34
